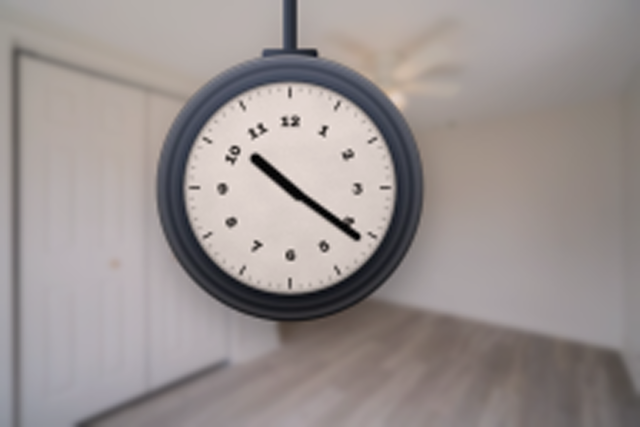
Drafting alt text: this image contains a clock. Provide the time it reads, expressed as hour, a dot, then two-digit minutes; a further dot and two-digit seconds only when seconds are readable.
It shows 10.21
